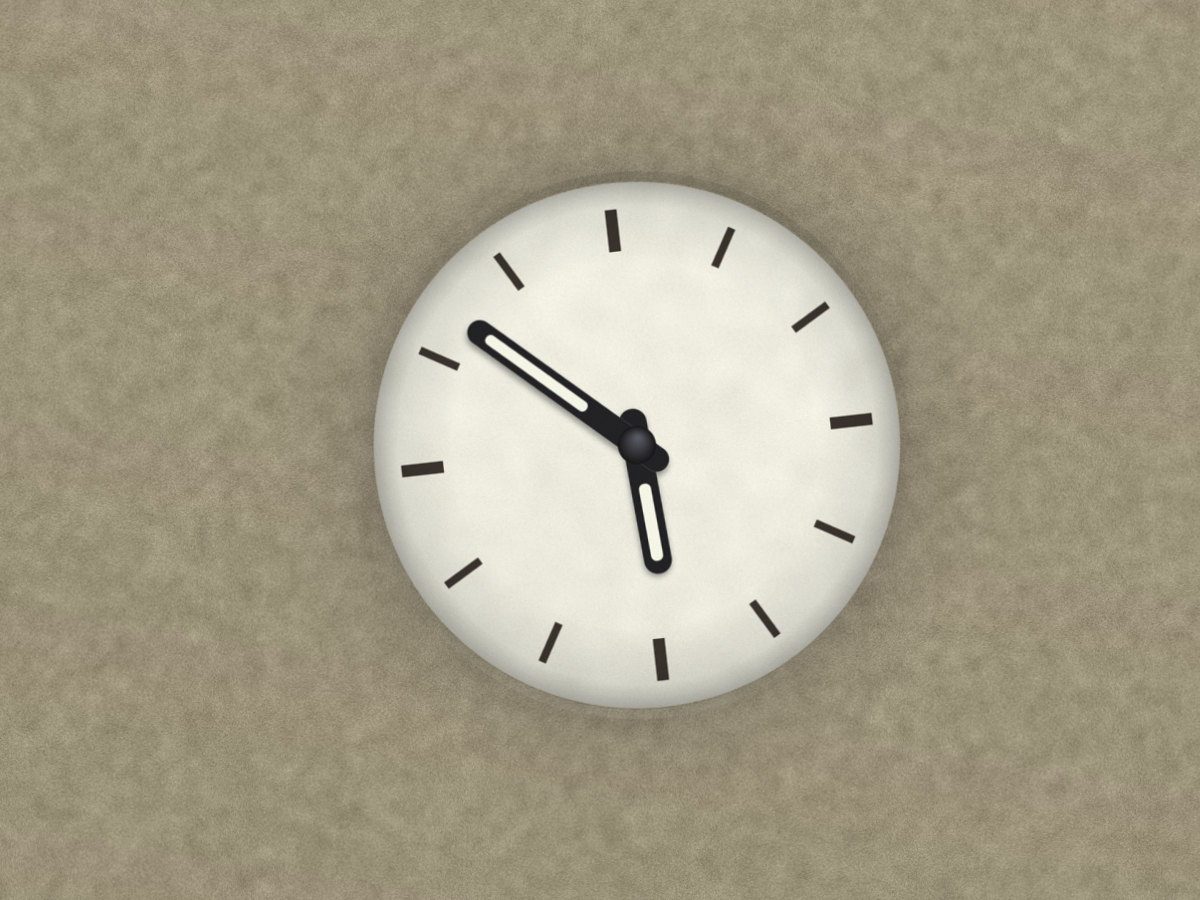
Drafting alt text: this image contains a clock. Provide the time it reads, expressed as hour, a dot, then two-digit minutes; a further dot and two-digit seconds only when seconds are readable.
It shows 5.52
